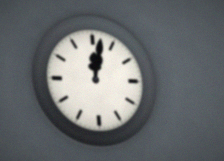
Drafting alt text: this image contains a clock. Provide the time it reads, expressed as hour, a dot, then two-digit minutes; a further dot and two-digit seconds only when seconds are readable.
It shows 12.02
